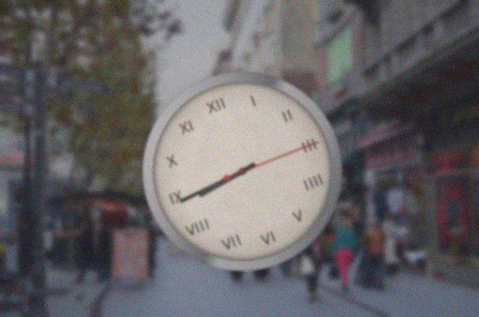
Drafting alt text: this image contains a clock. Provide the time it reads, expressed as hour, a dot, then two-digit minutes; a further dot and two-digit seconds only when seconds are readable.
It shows 8.44.15
